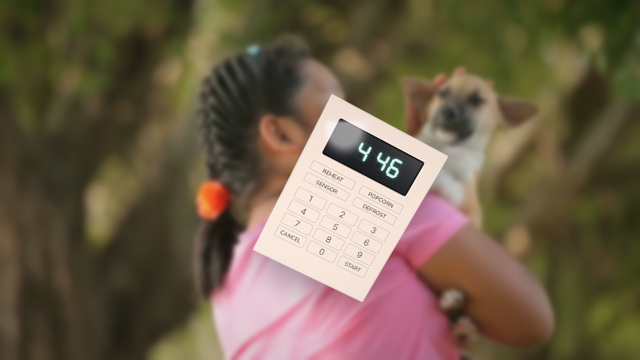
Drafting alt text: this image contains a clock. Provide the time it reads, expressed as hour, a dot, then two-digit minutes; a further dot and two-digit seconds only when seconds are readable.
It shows 4.46
